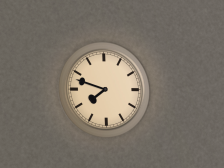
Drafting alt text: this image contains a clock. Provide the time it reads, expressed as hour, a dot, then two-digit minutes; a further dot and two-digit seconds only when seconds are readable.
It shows 7.48
